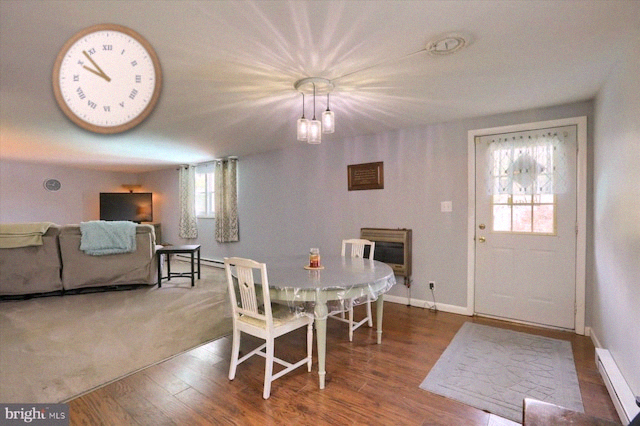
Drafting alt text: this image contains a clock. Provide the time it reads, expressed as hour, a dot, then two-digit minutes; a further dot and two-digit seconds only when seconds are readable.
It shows 9.53
